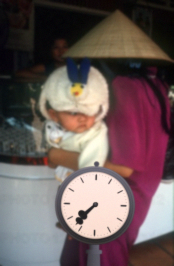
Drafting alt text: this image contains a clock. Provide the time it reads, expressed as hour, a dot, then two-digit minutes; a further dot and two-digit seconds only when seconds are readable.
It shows 7.37
